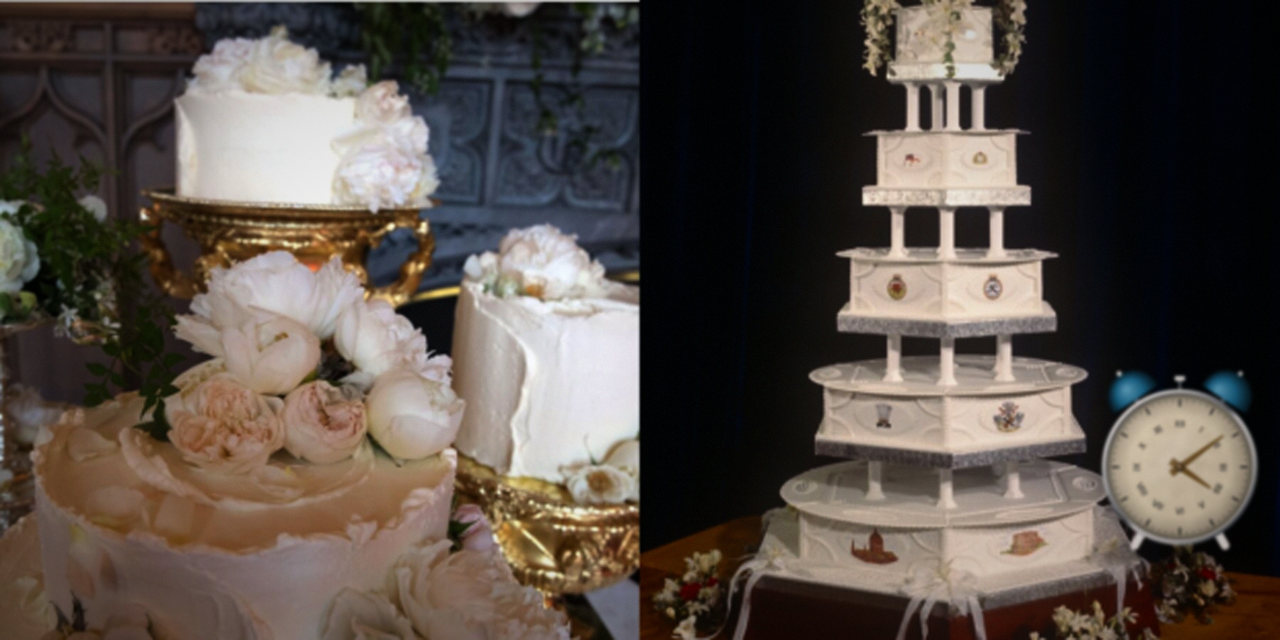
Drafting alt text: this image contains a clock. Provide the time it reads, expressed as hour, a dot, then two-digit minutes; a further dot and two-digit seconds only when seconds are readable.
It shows 4.09
